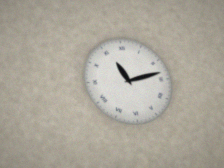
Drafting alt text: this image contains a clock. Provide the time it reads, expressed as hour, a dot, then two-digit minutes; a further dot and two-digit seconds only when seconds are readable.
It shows 11.13
